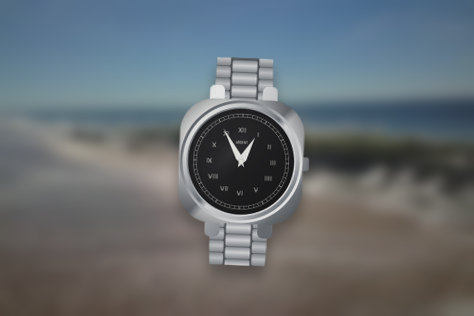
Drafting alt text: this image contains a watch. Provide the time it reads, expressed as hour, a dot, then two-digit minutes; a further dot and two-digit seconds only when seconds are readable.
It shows 12.55
